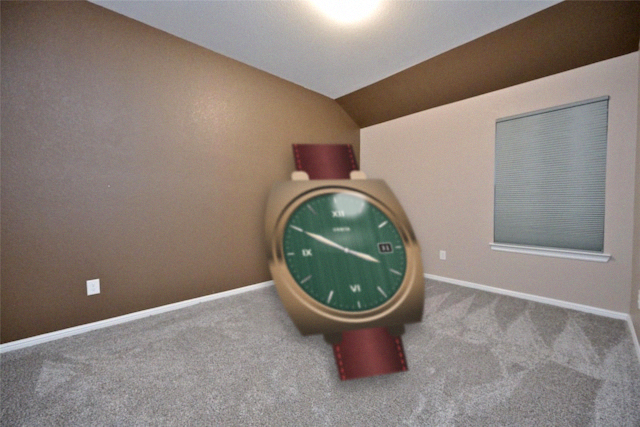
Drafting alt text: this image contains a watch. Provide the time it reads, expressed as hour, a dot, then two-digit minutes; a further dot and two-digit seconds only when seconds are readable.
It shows 3.50
